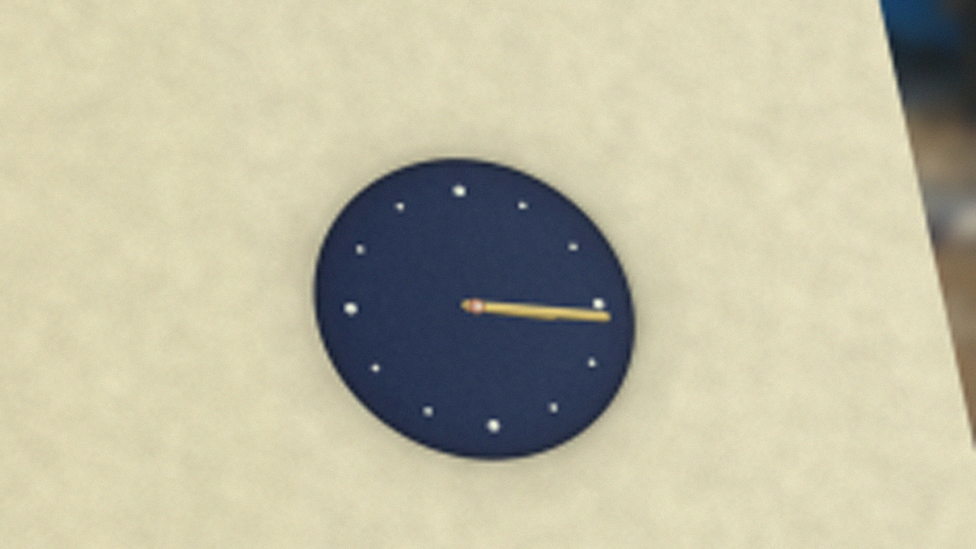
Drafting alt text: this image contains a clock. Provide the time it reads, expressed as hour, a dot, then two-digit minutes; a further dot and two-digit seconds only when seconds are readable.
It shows 3.16
